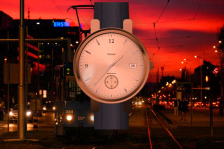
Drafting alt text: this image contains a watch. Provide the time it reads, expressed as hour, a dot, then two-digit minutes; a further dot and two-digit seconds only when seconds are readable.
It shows 1.37
